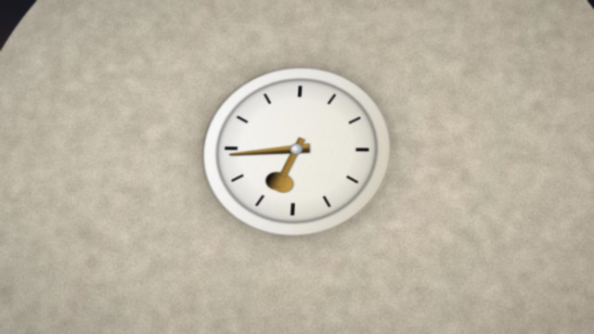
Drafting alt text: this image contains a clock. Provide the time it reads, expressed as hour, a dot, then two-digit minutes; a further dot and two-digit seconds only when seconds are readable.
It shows 6.44
